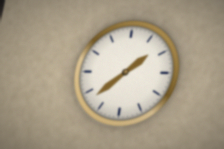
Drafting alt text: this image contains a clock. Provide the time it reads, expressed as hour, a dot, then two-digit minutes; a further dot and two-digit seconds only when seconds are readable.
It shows 1.38
